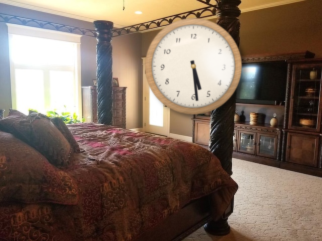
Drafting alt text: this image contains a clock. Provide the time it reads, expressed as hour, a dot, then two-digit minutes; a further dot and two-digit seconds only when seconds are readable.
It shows 5.29
